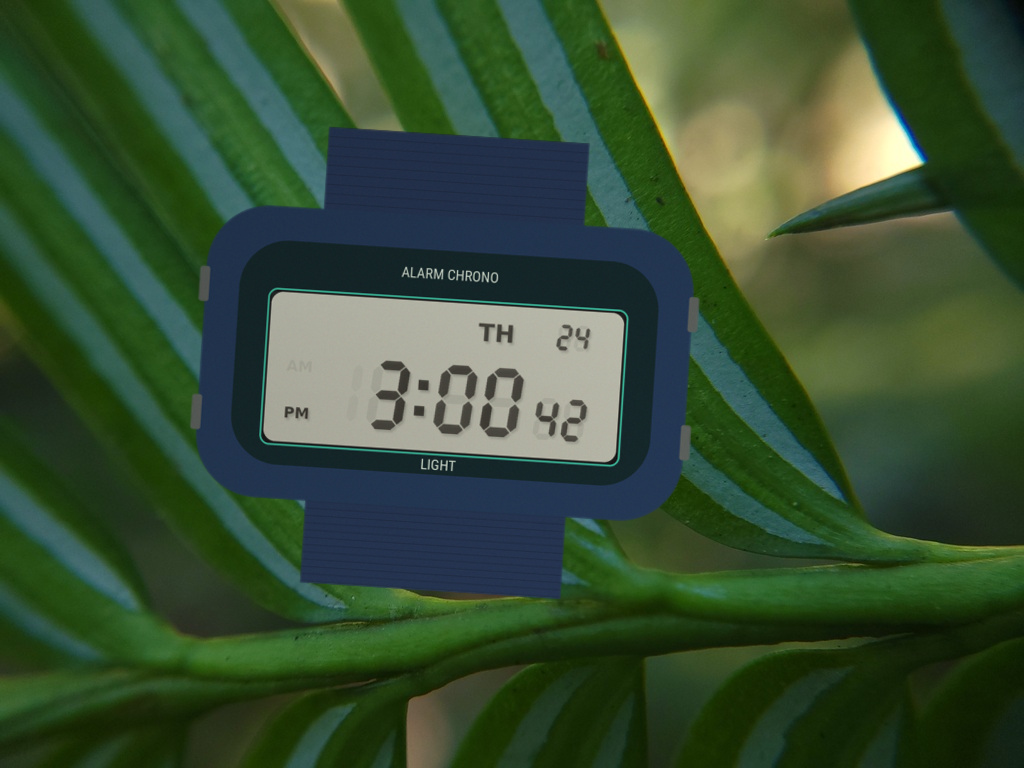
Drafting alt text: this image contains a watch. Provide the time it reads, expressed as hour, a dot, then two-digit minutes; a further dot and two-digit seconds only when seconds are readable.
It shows 3.00.42
